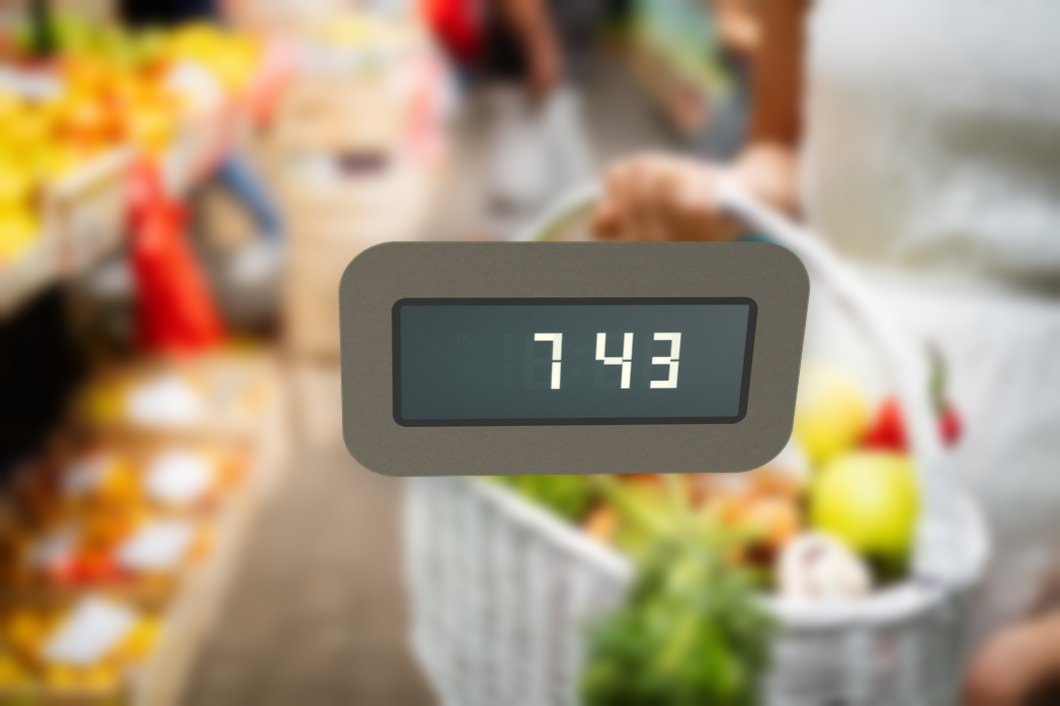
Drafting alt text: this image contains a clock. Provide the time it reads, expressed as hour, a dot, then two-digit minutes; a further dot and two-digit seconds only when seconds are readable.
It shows 7.43
